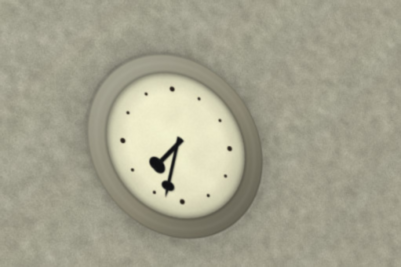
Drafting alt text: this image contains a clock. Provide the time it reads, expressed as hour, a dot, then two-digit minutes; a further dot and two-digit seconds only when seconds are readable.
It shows 7.33
